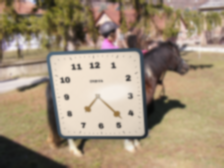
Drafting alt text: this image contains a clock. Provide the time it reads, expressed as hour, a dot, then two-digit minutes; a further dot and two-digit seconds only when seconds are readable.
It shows 7.23
